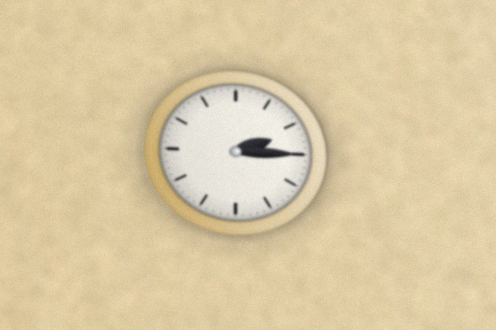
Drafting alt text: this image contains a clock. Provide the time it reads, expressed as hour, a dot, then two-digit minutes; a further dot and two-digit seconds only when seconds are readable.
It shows 2.15
